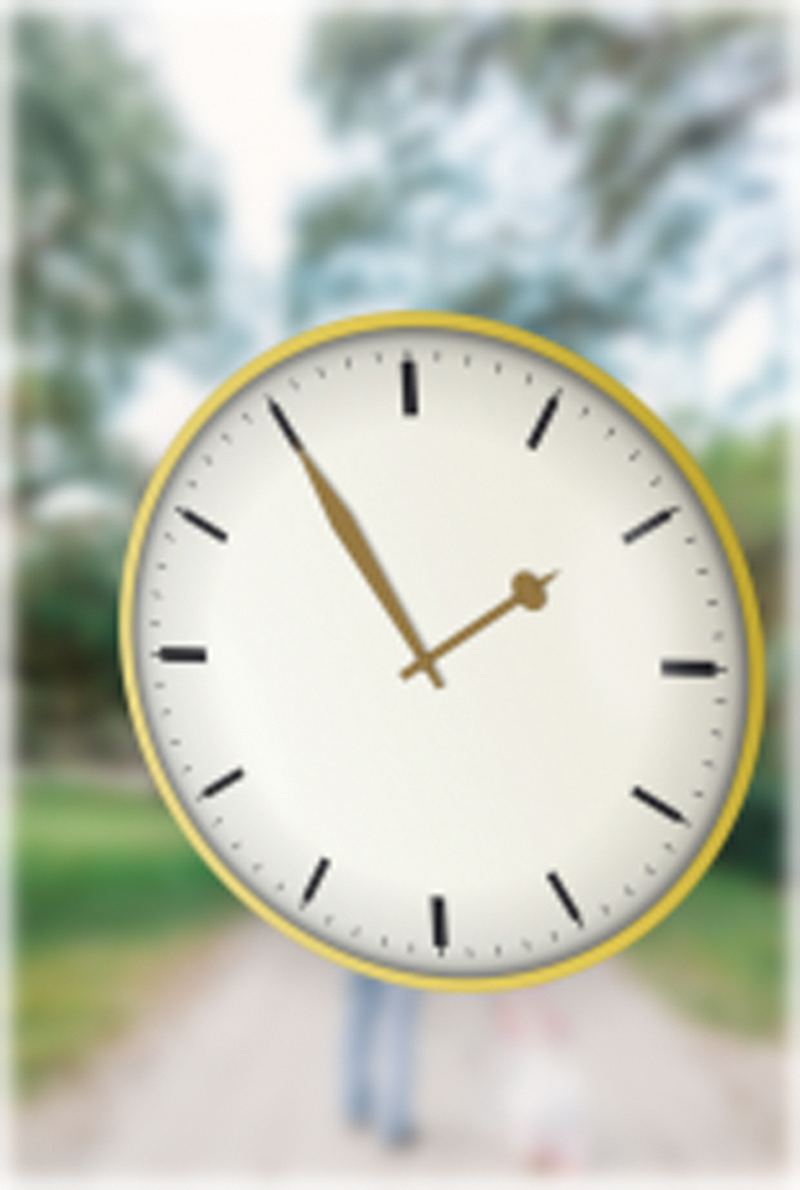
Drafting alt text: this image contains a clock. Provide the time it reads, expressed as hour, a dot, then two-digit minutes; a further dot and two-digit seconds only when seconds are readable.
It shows 1.55
